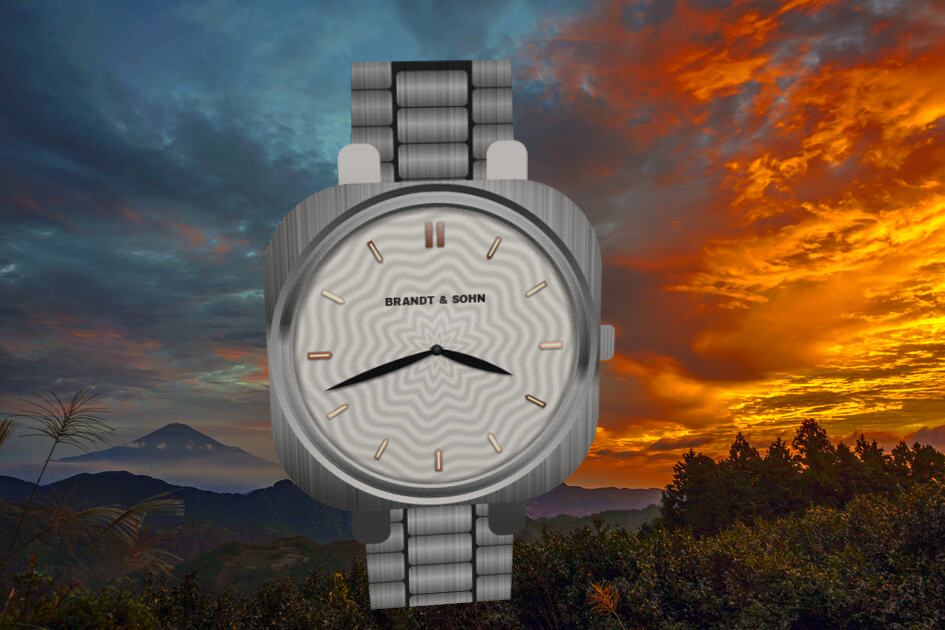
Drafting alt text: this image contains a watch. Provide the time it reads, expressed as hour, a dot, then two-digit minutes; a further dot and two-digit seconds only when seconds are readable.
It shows 3.42
